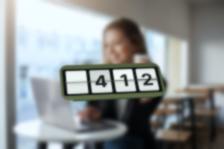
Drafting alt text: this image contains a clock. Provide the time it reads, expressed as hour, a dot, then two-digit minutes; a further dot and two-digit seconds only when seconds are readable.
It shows 4.12
